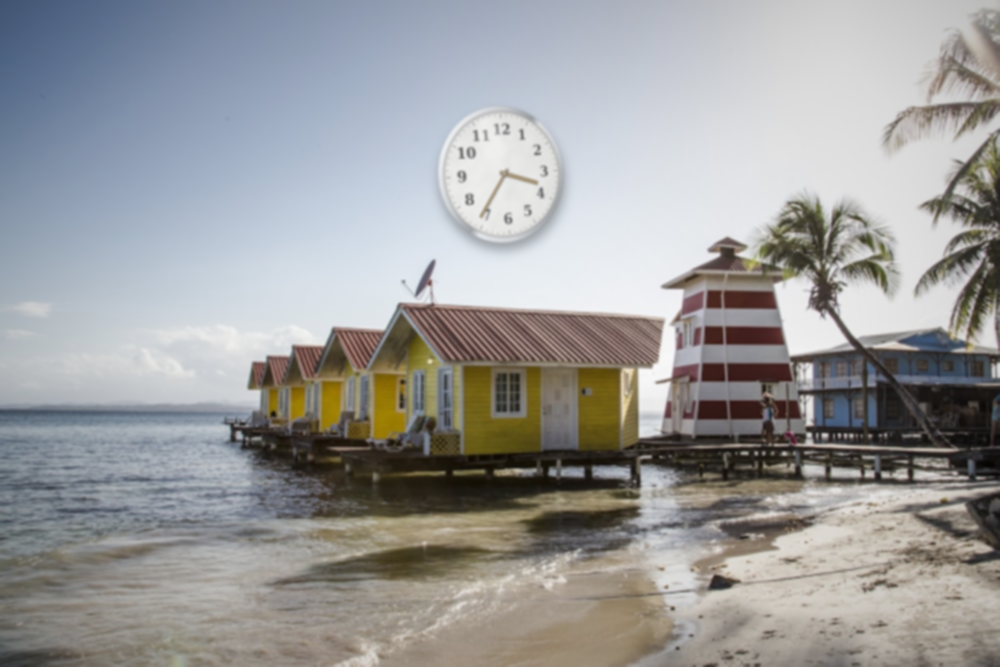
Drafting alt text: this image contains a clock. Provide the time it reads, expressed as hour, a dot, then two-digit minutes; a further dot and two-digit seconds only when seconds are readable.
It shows 3.36
